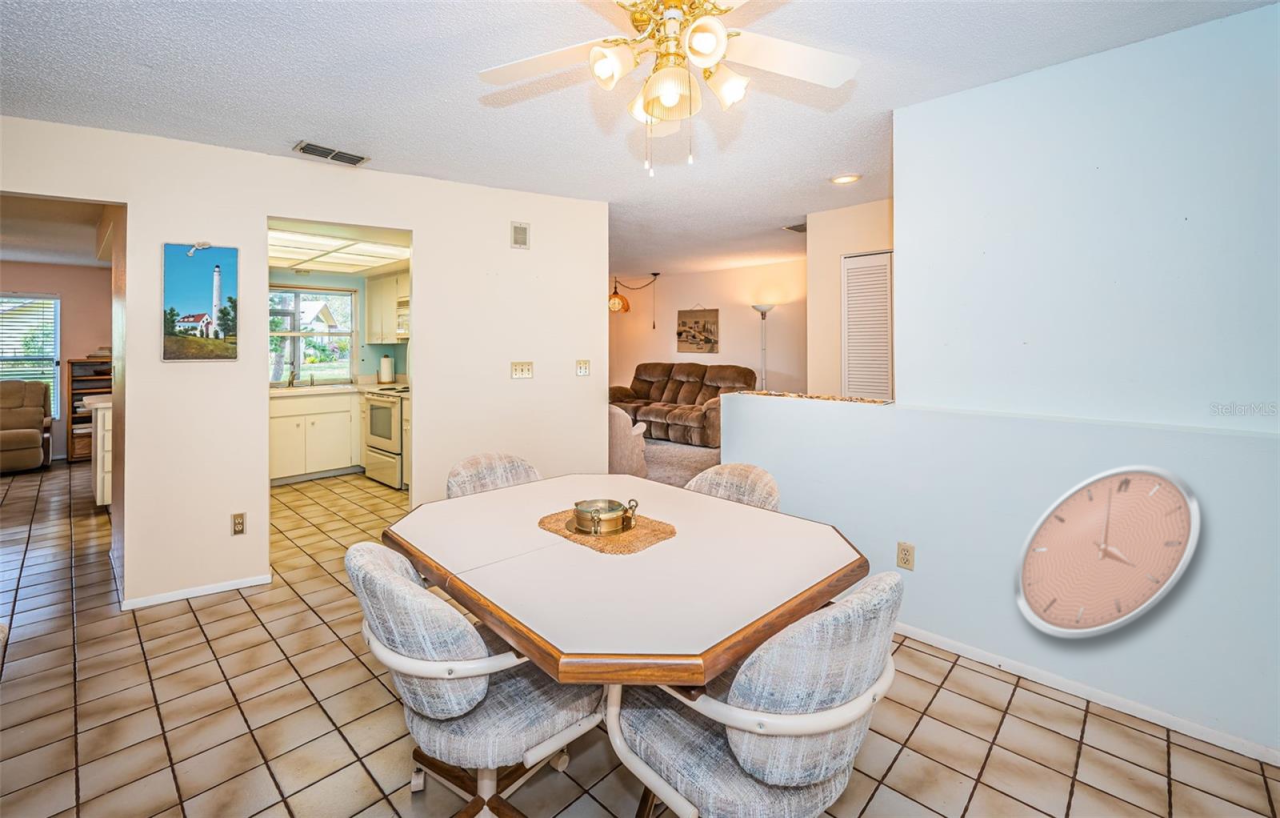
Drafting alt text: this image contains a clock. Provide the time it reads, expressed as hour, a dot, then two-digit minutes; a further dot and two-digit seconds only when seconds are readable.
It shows 3.58
